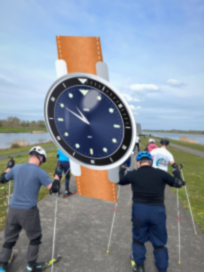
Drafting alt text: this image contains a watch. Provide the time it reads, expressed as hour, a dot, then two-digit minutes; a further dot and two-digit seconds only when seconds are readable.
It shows 10.50
